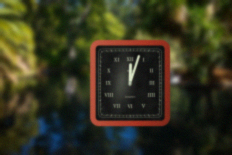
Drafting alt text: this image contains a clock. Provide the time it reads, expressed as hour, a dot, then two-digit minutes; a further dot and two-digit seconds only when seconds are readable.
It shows 12.03
